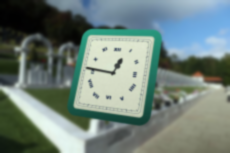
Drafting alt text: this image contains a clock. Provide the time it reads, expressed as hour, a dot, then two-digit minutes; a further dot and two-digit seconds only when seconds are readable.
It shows 12.46
